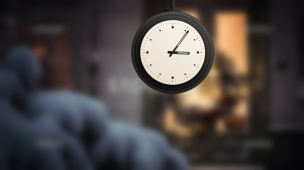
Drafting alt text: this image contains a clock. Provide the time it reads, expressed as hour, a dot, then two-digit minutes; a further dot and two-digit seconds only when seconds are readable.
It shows 3.06
